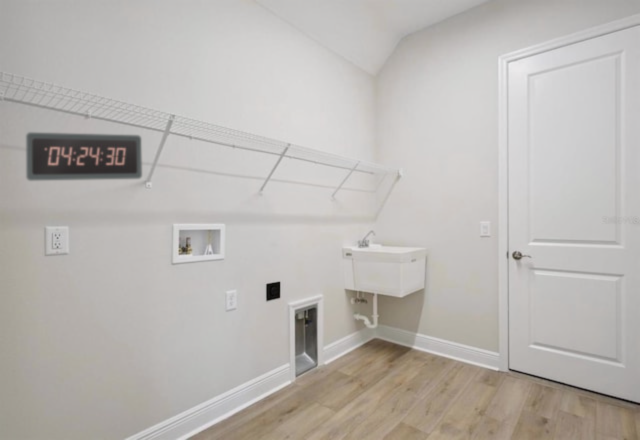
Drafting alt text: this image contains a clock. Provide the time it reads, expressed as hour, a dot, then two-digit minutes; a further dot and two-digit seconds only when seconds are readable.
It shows 4.24.30
